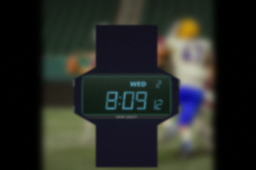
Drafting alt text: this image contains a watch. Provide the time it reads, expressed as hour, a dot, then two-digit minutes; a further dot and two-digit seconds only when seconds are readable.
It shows 8.09
